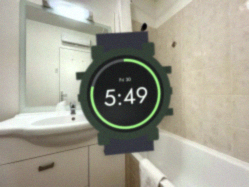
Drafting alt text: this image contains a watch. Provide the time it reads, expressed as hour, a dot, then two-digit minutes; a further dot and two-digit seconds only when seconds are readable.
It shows 5.49
